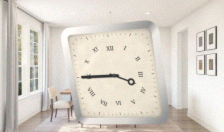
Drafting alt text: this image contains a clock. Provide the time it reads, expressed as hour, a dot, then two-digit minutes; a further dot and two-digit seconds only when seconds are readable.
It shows 3.45
